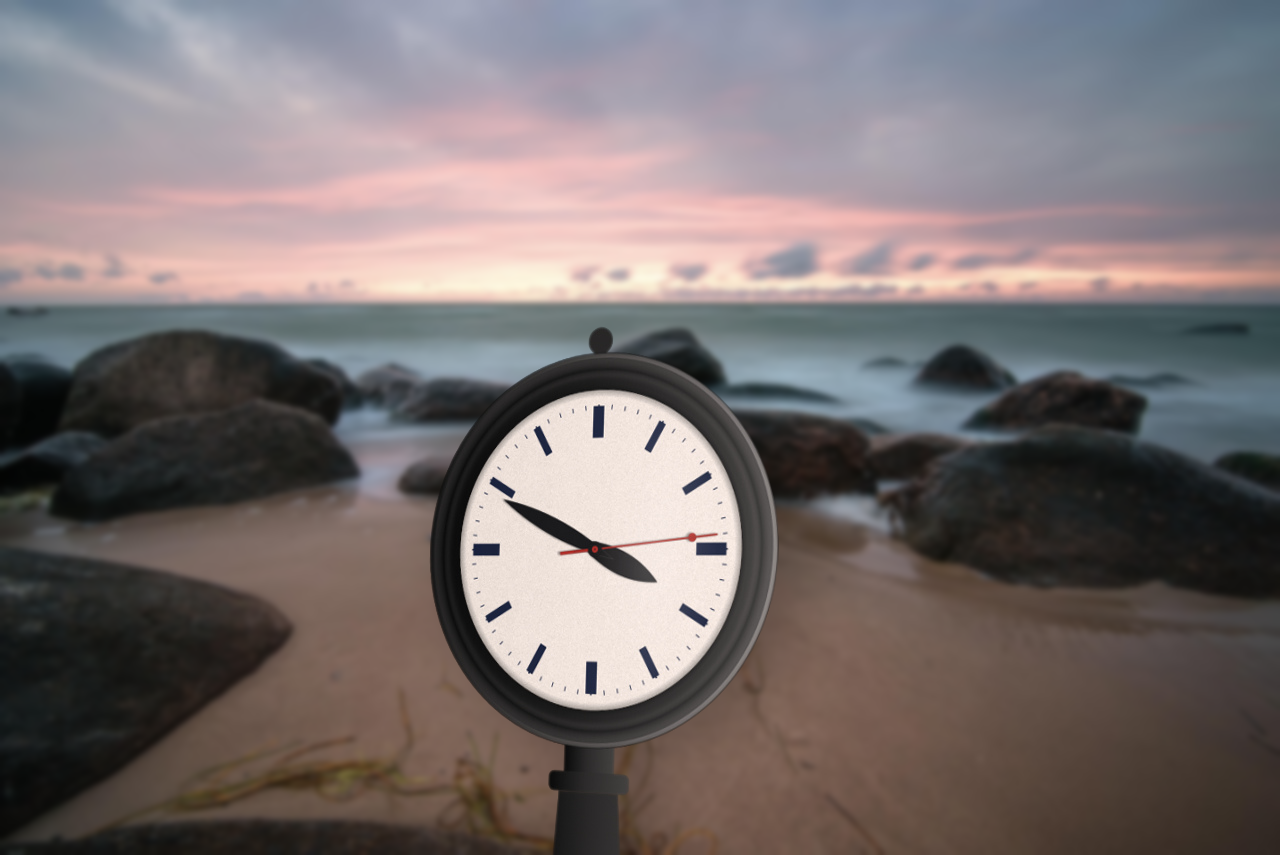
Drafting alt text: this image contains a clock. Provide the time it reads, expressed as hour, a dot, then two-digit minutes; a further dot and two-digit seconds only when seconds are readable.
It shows 3.49.14
